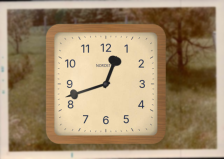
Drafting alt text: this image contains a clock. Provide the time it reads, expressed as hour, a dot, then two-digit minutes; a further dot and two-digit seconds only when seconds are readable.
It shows 12.42
